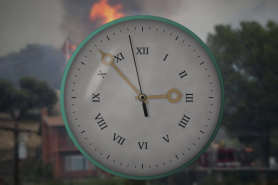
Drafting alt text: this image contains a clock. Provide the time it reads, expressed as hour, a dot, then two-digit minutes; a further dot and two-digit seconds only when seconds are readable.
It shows 2.52.58
